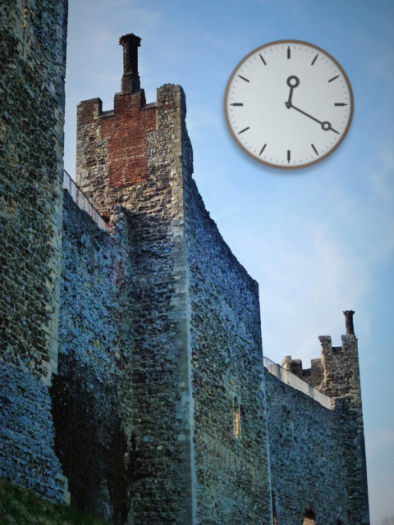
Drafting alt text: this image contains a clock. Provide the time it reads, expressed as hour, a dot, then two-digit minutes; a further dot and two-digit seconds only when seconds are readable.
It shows 12.20
